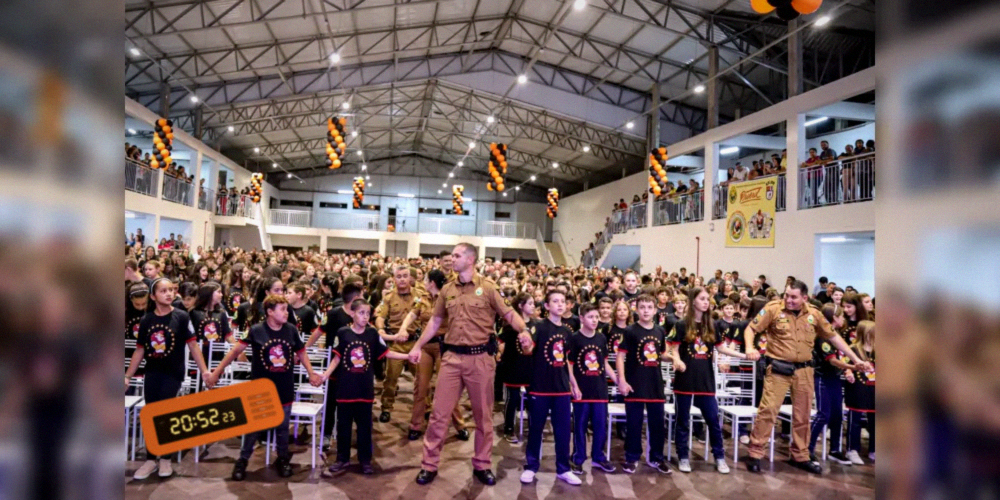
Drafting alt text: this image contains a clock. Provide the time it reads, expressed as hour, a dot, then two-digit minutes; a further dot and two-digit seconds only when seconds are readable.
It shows 20.52
